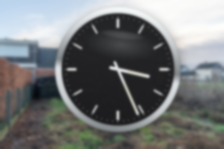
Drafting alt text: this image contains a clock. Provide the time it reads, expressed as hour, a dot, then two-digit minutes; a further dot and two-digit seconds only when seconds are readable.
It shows 3.26
